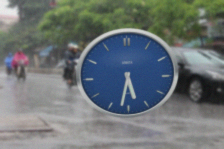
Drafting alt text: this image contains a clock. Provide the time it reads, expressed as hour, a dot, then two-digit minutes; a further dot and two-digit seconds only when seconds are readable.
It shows 5.32
